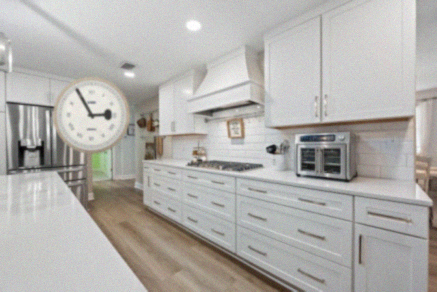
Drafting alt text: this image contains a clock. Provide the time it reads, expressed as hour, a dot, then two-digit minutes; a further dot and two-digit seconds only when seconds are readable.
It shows 2.55
